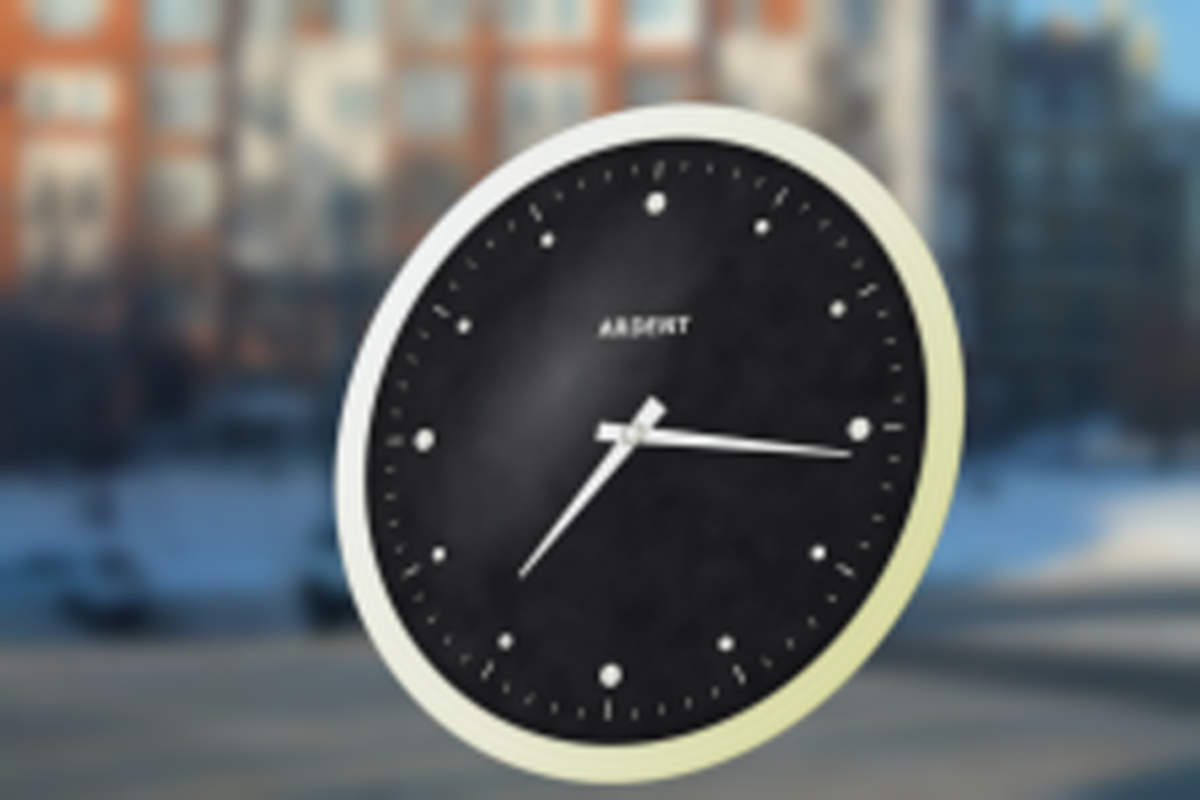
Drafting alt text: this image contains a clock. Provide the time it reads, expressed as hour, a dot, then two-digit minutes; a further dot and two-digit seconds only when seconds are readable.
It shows 7.16
